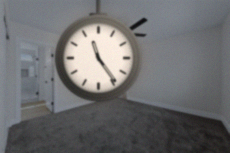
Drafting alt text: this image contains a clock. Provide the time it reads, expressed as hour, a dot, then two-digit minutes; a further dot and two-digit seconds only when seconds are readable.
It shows 11.24
